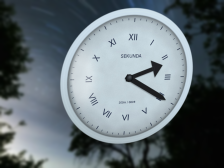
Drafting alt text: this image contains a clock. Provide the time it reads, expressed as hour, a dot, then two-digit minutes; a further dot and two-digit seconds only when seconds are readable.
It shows 2.20
